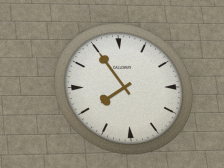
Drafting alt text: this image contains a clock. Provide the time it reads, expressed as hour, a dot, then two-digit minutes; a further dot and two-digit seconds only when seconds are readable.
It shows 7.55
